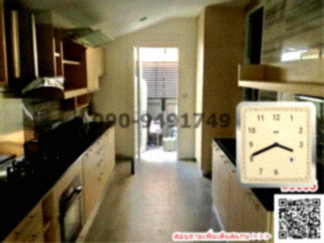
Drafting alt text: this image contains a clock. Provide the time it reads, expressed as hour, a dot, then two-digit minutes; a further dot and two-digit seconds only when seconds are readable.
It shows 3.41
